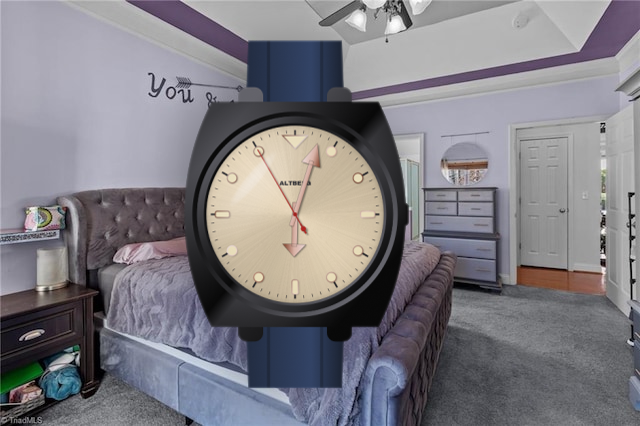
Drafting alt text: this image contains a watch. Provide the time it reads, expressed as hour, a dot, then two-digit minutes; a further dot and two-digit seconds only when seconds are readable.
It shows 6.02.55
